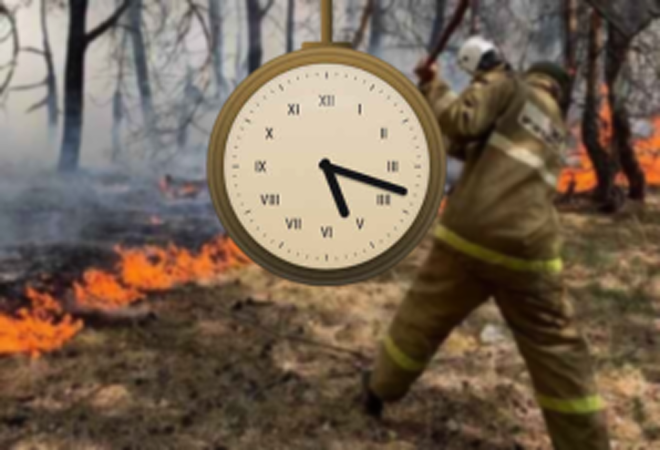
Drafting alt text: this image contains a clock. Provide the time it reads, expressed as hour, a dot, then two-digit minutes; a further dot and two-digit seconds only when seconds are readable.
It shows 5.18
